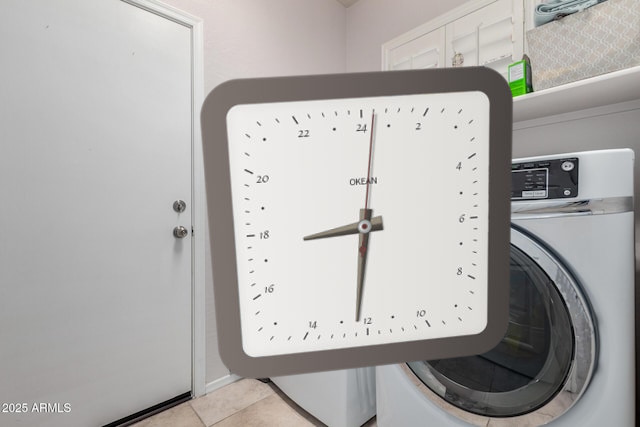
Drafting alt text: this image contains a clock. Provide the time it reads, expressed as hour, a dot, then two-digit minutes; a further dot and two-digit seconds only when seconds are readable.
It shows 17.31.01
